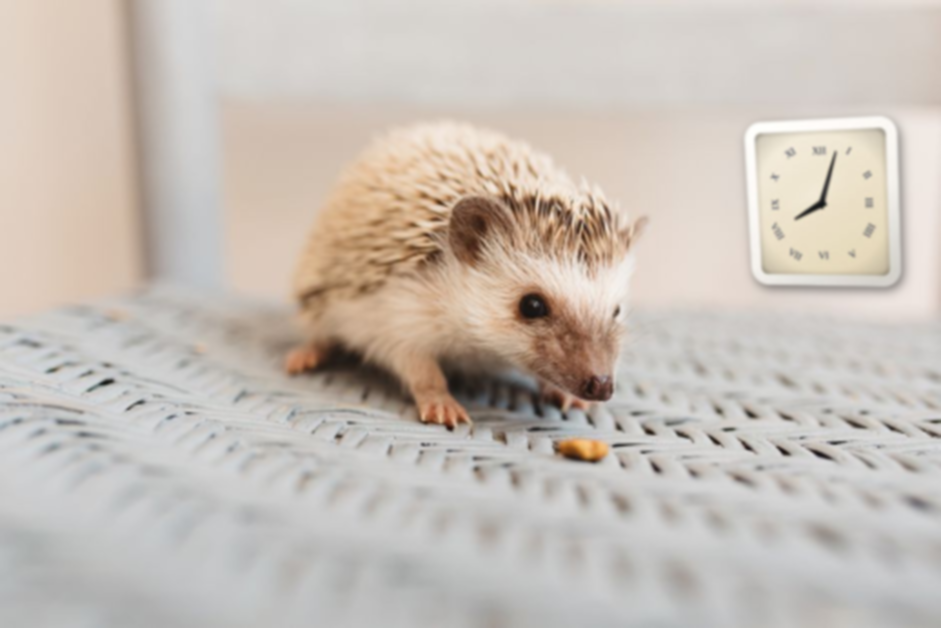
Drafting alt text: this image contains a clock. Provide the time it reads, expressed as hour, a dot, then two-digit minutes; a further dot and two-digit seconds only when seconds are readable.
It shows 8.03
